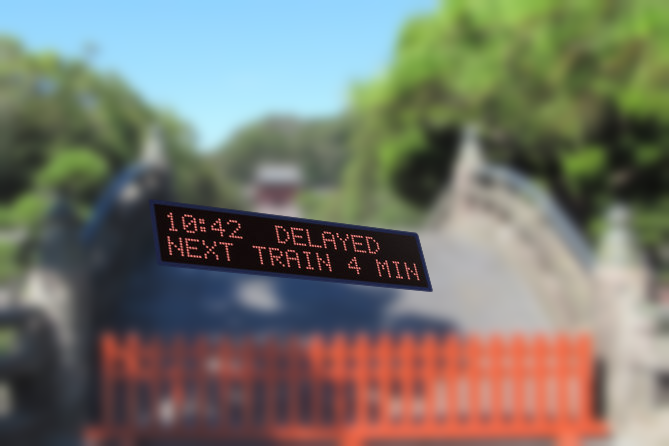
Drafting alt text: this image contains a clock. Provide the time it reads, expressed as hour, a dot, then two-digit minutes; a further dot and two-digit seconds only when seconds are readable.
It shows 10.42
